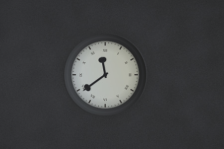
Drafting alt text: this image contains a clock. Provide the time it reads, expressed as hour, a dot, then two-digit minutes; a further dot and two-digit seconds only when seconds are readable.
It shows 11.39
